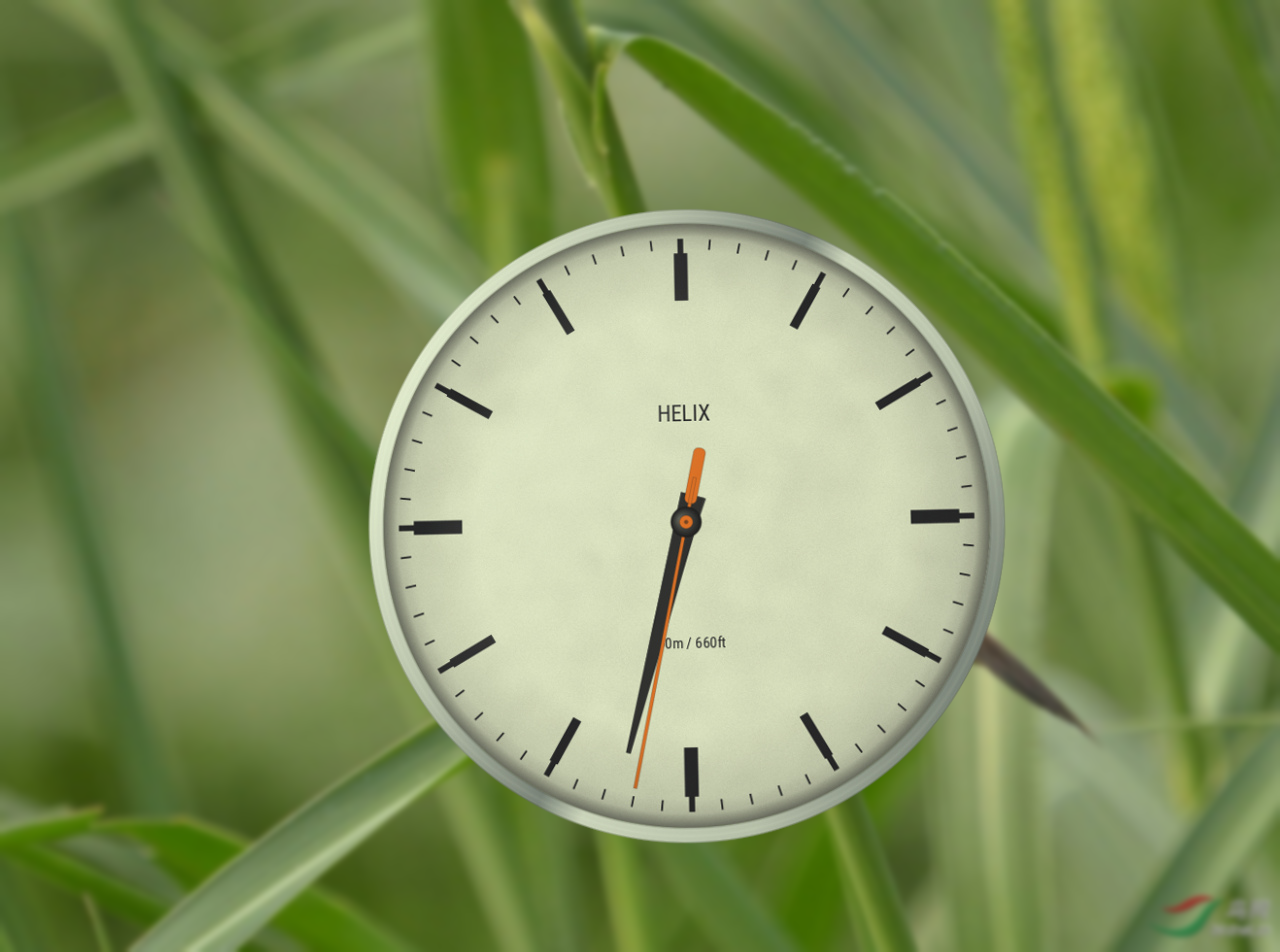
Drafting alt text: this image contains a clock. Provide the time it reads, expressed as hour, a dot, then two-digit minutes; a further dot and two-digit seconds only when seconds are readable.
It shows 6.32.32
